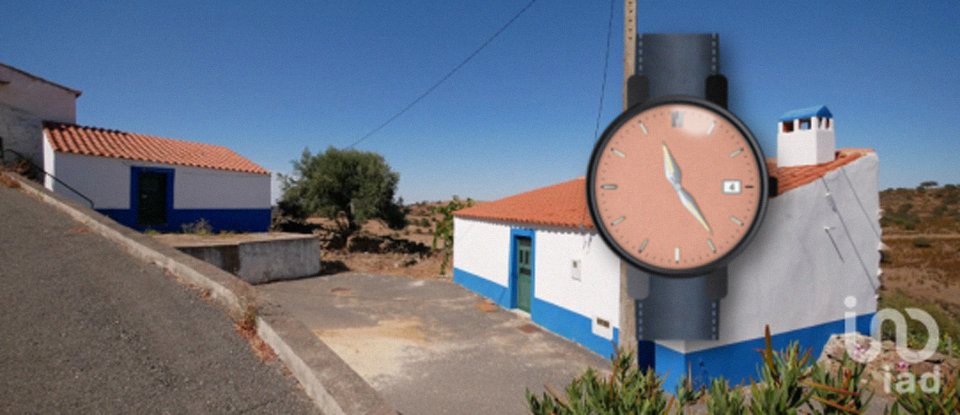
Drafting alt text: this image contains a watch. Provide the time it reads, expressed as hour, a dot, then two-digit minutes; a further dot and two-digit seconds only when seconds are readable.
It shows 11.24
